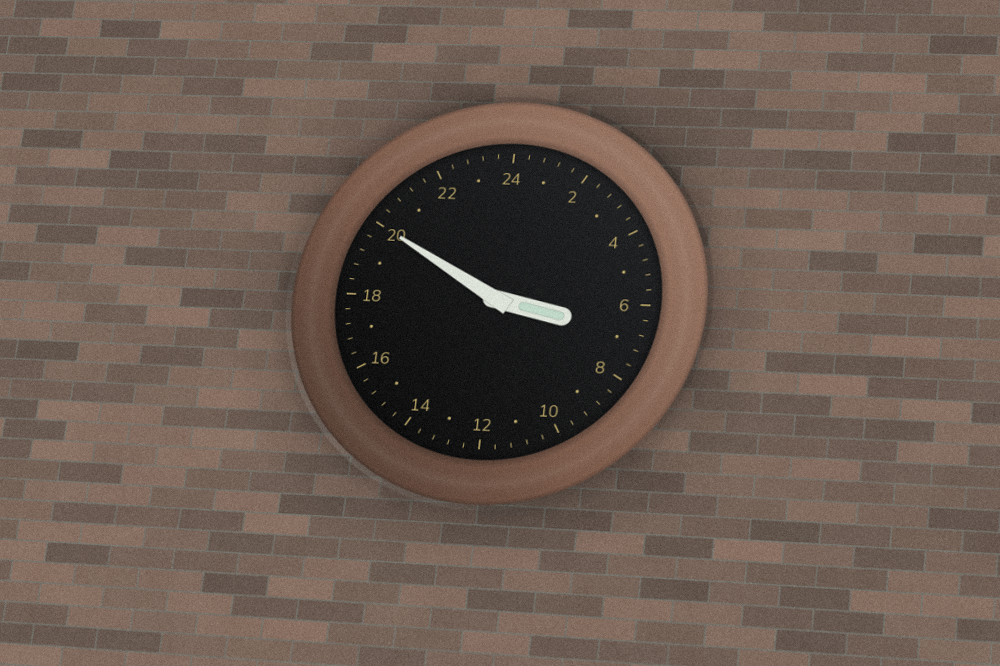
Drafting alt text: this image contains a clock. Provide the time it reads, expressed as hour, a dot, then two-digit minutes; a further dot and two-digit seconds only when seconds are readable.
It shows 6.50
